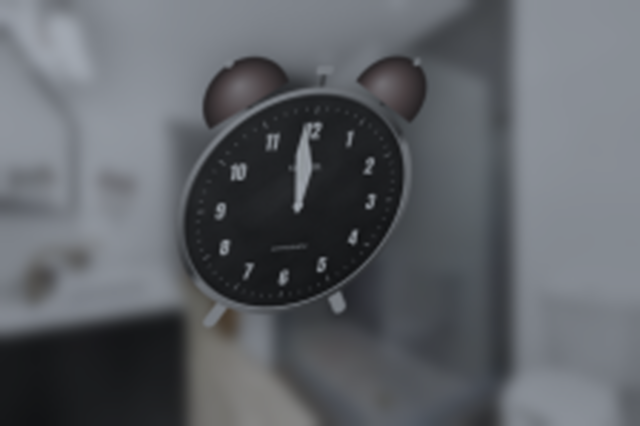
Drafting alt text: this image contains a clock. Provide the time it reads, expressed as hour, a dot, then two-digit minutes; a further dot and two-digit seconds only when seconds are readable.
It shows 11.59
